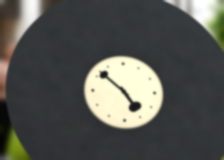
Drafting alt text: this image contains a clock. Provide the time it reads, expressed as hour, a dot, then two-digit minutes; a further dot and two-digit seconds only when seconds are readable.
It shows 4.52
